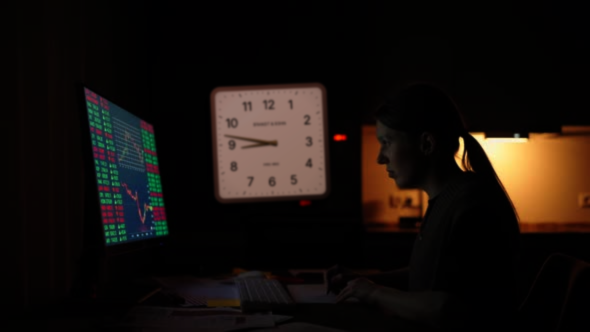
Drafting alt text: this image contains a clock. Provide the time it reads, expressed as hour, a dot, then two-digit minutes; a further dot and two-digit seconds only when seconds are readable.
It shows 8.47
